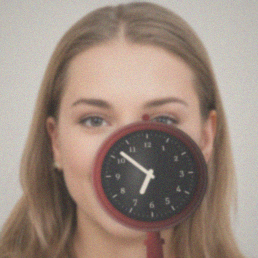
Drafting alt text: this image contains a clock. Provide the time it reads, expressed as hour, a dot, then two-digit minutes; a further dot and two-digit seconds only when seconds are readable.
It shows 6.52
